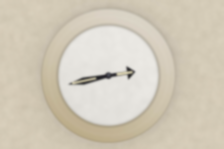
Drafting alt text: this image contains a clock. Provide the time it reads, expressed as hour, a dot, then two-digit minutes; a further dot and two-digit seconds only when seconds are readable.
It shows 2.43
